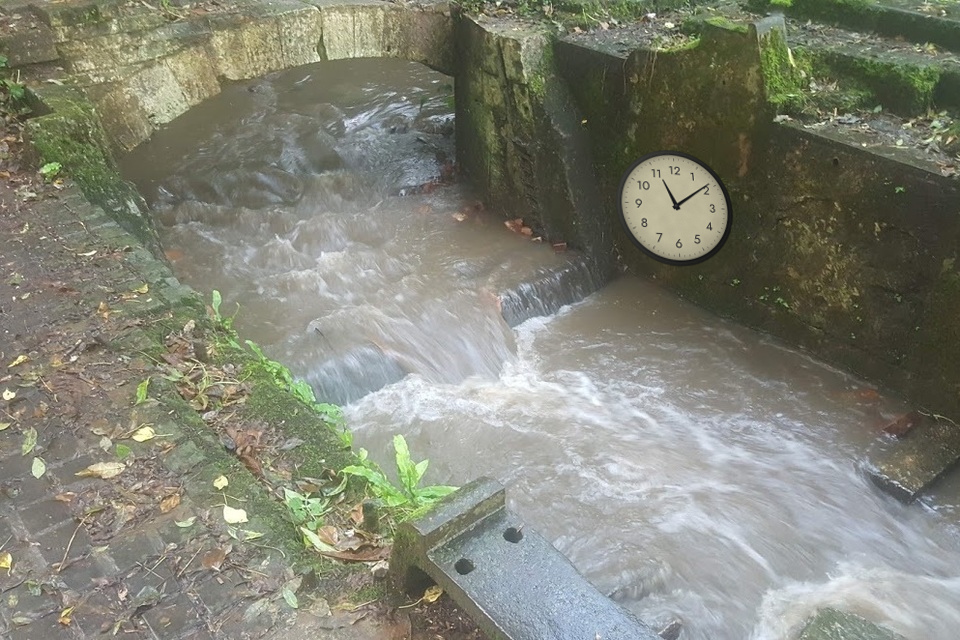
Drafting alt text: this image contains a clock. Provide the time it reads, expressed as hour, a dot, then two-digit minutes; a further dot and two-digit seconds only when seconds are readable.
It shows 11.09
